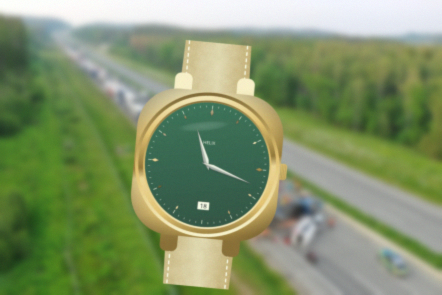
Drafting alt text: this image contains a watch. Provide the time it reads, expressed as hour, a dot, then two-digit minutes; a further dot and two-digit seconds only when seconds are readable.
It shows 11.18
